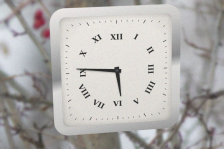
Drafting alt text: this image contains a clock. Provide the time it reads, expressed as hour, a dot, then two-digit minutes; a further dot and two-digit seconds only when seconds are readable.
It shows 5.46
